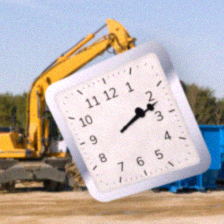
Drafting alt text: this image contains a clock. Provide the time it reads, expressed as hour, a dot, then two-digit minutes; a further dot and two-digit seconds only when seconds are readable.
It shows 2.12
